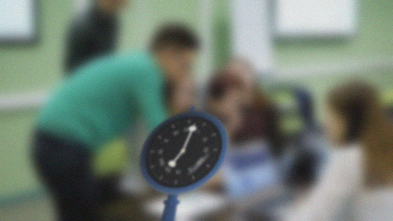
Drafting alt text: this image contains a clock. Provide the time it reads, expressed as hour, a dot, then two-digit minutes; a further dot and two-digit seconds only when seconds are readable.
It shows 7.02
